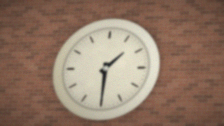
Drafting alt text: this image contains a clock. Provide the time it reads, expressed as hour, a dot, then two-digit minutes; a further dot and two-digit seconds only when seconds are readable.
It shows 1.30
